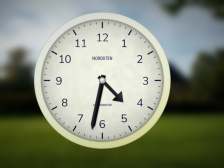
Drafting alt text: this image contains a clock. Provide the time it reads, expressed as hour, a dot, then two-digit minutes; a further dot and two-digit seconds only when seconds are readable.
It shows 4.32
